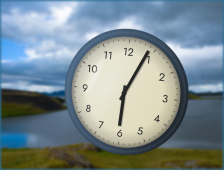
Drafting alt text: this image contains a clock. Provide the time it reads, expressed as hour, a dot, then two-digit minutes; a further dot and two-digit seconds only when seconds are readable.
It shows 6.04
